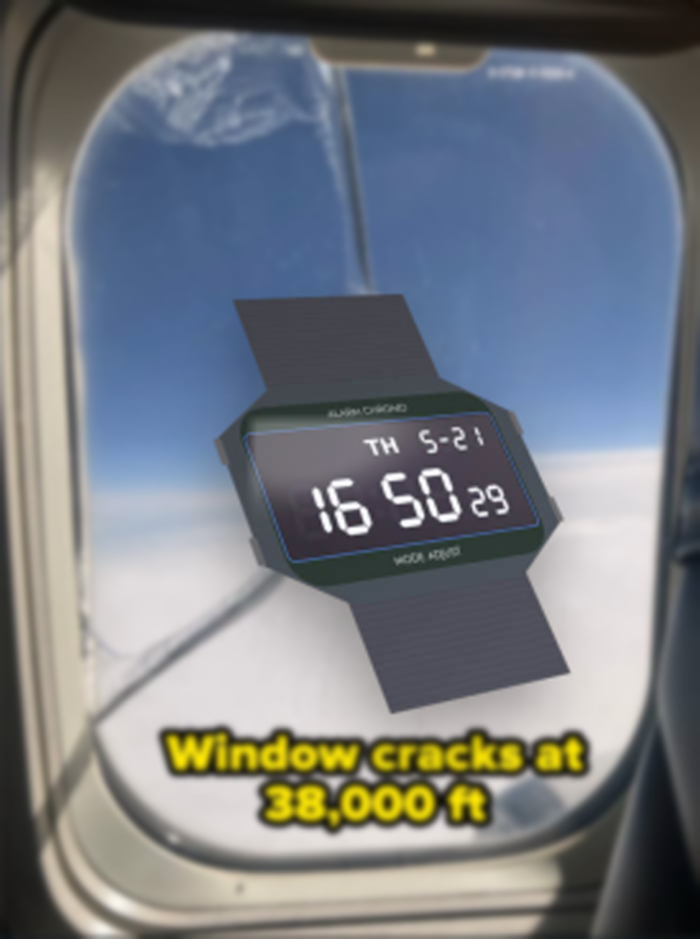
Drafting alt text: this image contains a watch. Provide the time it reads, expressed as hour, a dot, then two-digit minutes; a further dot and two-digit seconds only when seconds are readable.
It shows 16.50.29
